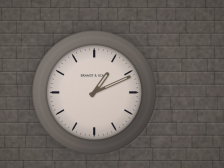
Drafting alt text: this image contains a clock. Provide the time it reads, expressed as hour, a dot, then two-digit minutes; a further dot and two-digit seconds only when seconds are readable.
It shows 1.11
